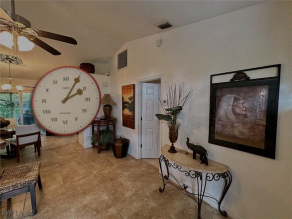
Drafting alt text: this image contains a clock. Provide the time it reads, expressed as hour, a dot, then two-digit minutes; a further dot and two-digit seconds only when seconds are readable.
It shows 2.05
